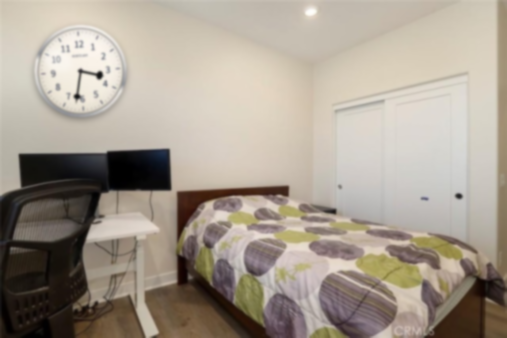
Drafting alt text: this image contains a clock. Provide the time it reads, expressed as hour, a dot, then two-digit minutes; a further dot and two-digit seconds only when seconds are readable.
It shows 3.32
